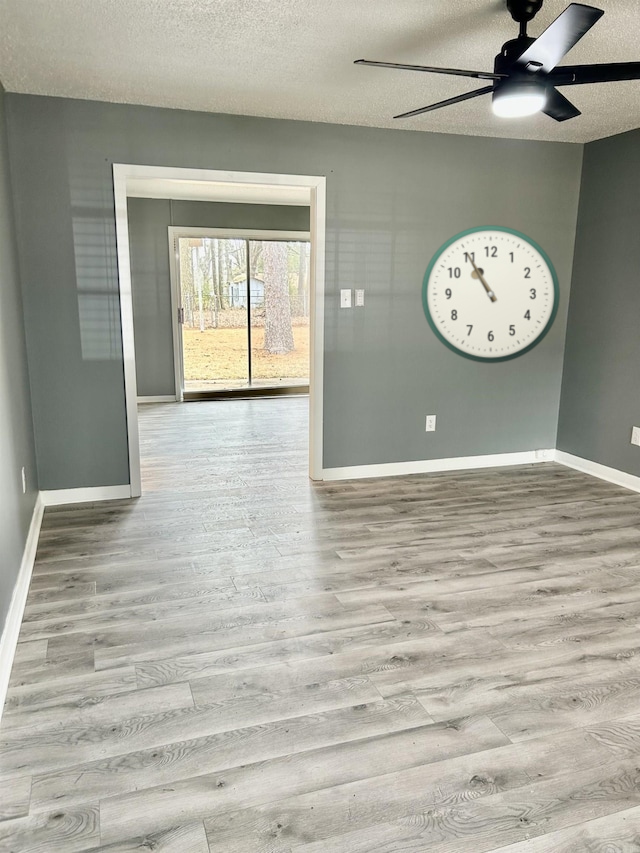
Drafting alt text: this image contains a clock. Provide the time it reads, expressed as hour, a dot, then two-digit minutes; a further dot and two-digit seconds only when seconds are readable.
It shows 10.55
